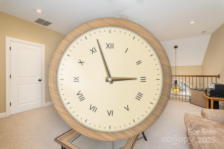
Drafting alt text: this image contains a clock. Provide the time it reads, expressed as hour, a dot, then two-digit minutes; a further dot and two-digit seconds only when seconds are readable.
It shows 2.57
